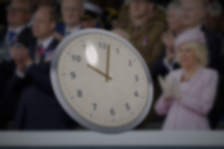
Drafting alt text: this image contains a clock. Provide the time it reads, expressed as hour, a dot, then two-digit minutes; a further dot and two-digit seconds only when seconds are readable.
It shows 10.02
